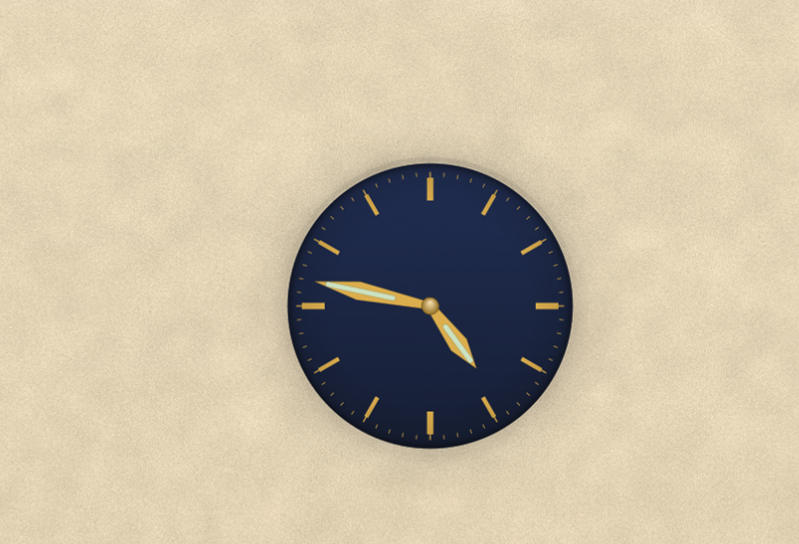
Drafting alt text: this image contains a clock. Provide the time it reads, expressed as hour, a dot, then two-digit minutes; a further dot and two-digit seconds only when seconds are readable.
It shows 4.47
